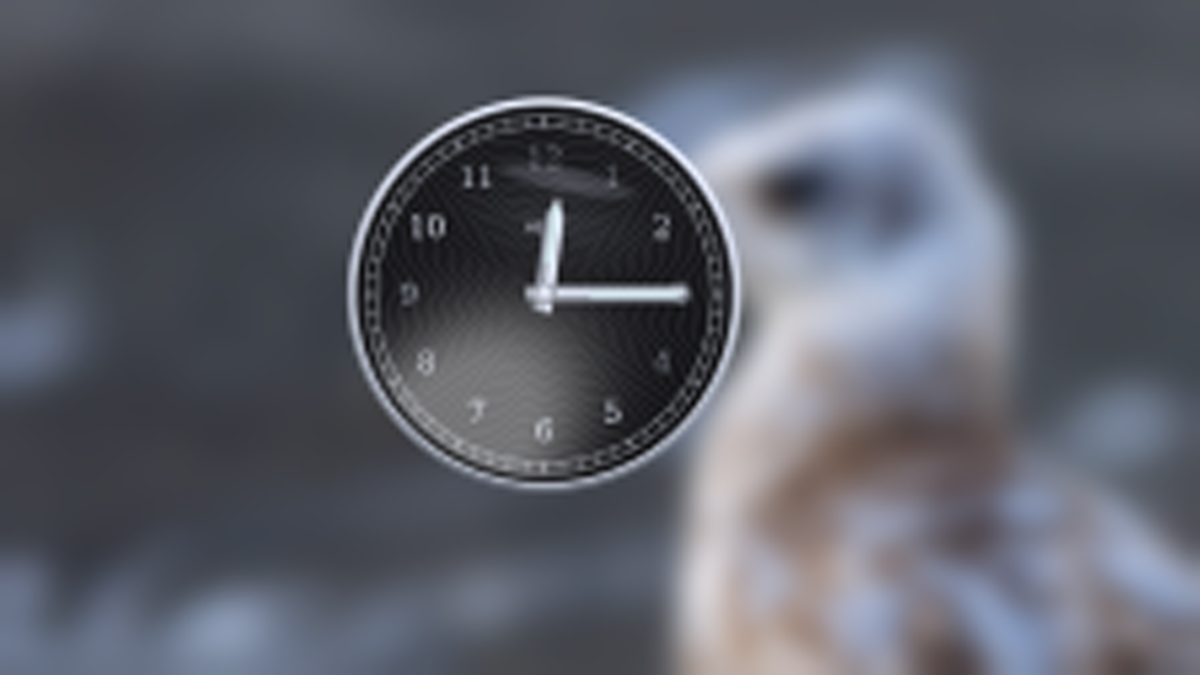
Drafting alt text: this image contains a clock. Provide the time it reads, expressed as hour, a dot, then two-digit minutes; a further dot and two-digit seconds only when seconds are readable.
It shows 12.15
